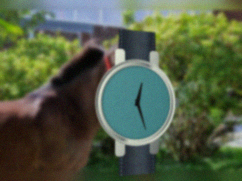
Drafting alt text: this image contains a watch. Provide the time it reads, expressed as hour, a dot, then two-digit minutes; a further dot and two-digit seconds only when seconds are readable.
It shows 12.27
